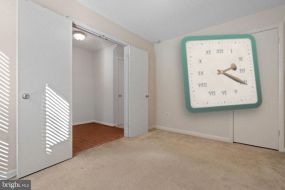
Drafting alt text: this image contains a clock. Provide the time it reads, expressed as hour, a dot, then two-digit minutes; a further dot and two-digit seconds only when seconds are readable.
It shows 2.20
